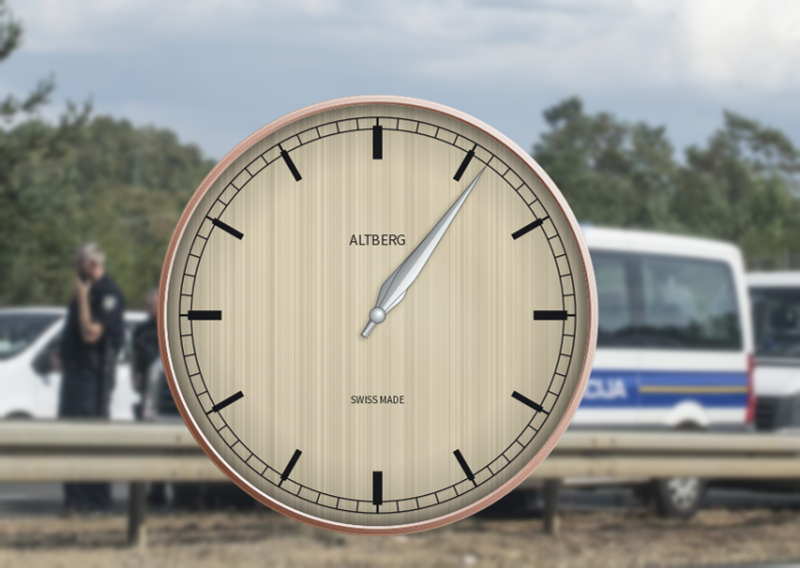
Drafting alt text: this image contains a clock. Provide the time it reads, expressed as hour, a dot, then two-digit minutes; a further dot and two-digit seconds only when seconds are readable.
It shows 1.06
